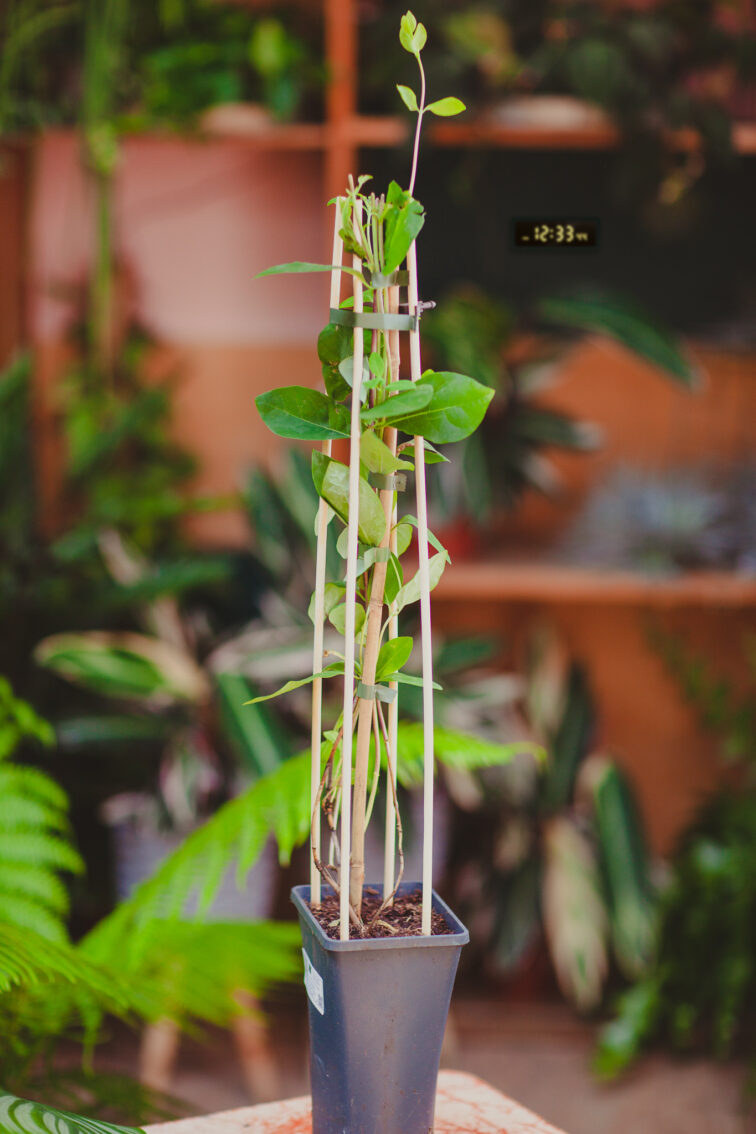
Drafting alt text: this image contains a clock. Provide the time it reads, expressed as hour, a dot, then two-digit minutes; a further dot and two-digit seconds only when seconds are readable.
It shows 12.33
